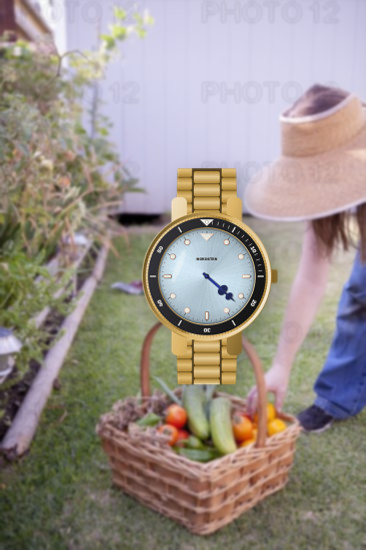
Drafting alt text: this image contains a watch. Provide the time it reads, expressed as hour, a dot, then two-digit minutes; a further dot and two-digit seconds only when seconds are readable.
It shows 4.22
